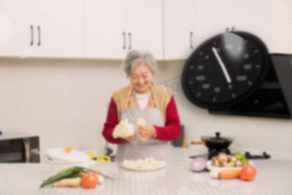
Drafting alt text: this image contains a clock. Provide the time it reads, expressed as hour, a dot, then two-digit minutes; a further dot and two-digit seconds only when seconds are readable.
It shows 4.54
